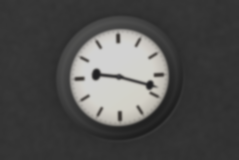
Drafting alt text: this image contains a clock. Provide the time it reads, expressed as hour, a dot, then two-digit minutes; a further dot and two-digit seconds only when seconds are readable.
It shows 9.18
